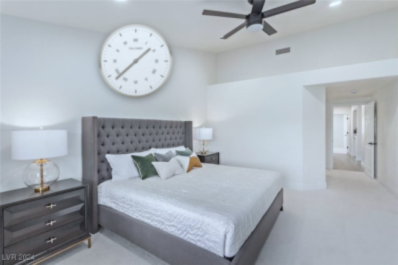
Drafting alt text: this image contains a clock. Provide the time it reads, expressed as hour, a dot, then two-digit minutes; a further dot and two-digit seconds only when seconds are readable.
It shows 1.38
